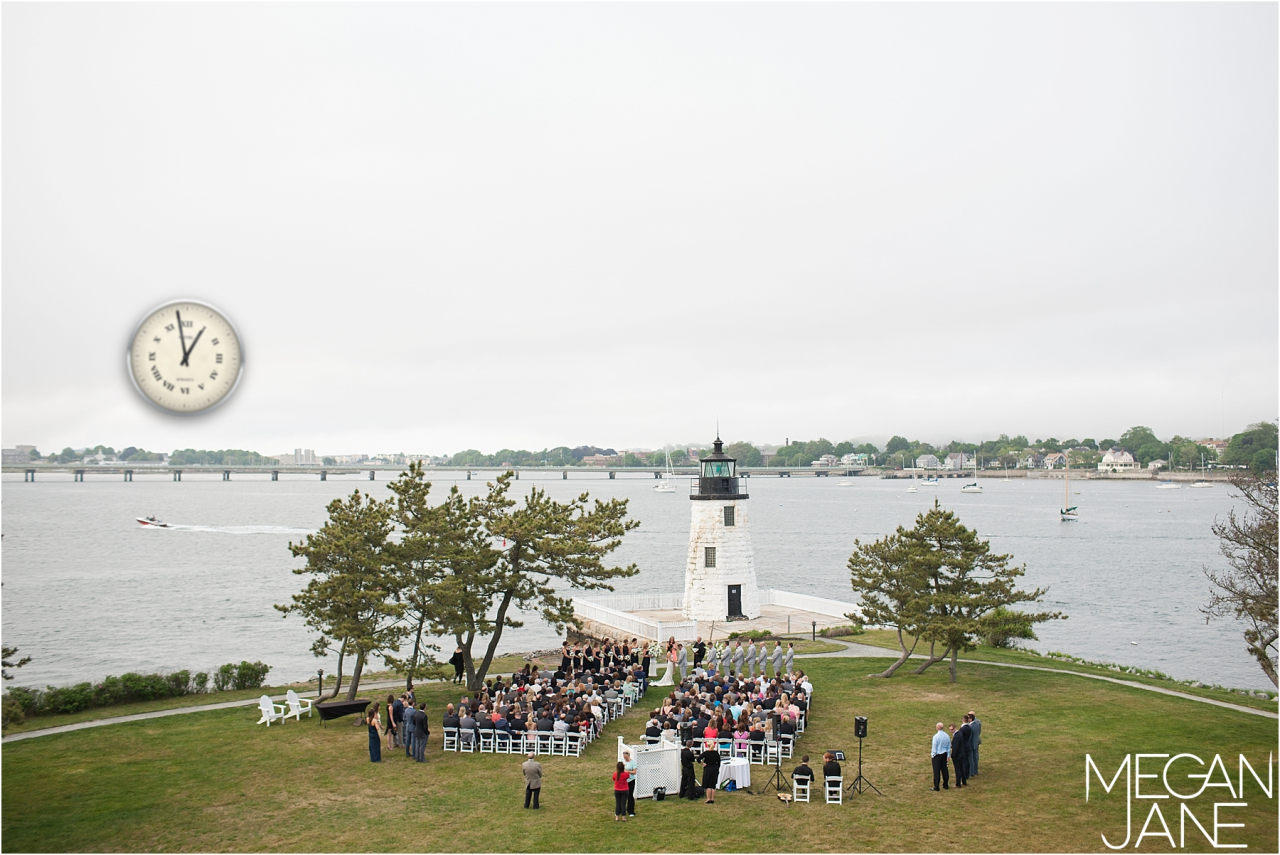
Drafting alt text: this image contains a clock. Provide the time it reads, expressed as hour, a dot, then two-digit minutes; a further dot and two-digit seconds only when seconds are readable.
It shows 12.58
